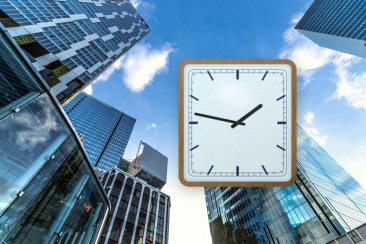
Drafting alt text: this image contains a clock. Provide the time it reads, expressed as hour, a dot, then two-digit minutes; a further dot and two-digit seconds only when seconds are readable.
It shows 1.47
